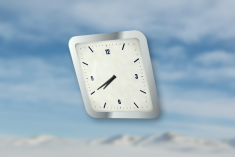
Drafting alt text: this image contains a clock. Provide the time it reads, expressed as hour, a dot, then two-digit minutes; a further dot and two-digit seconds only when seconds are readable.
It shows 7.40
